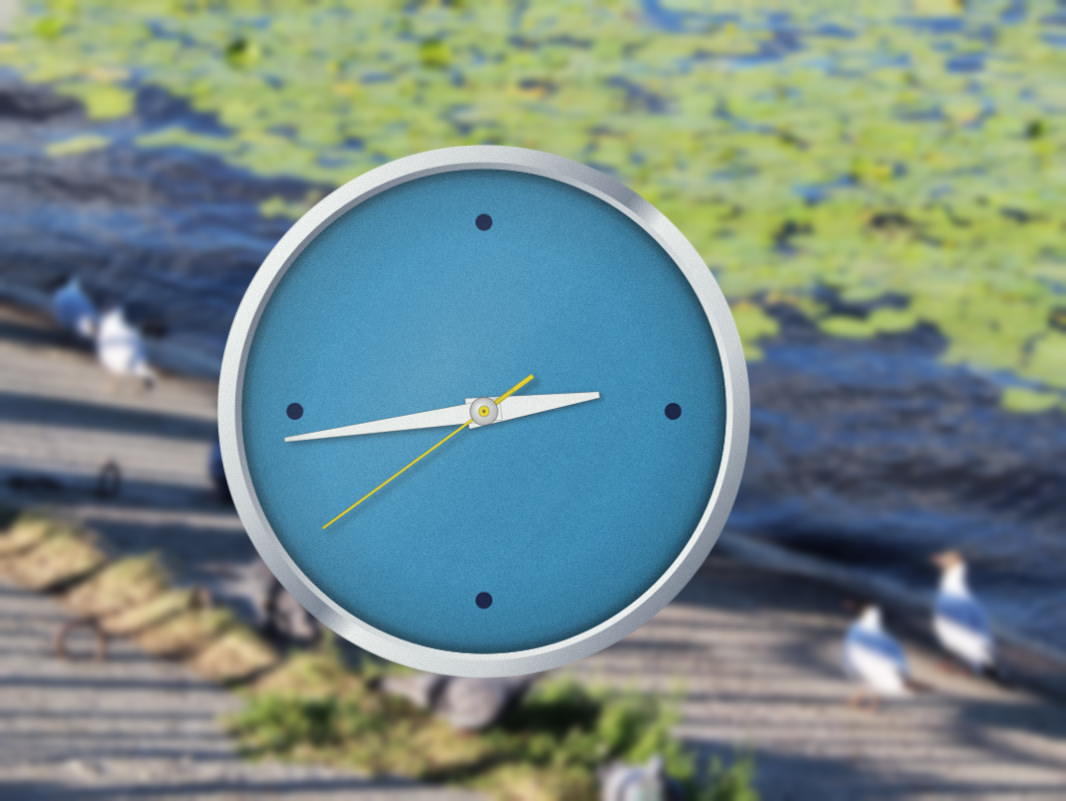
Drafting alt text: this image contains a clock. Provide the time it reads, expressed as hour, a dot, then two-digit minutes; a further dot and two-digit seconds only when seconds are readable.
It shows 2.43.39
